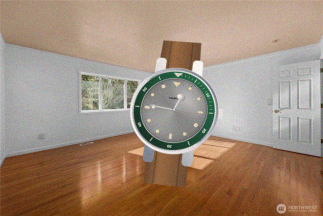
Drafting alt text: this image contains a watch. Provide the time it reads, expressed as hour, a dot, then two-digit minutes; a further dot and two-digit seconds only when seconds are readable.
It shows 12.46
